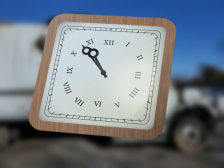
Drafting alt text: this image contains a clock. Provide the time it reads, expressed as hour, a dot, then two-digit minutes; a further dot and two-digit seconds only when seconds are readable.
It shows 10.53
